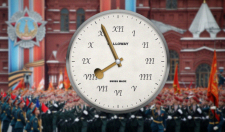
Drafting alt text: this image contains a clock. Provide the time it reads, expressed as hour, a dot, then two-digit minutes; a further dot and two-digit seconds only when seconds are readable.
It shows 7.56
